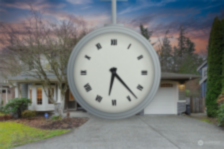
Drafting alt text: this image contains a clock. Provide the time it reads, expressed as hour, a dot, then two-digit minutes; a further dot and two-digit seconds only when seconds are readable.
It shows 6.23
